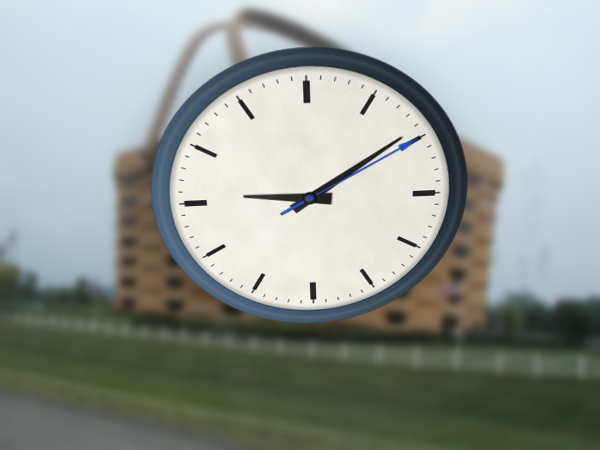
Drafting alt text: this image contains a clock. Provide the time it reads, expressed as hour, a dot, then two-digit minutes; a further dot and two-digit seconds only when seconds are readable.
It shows 9.09.10
